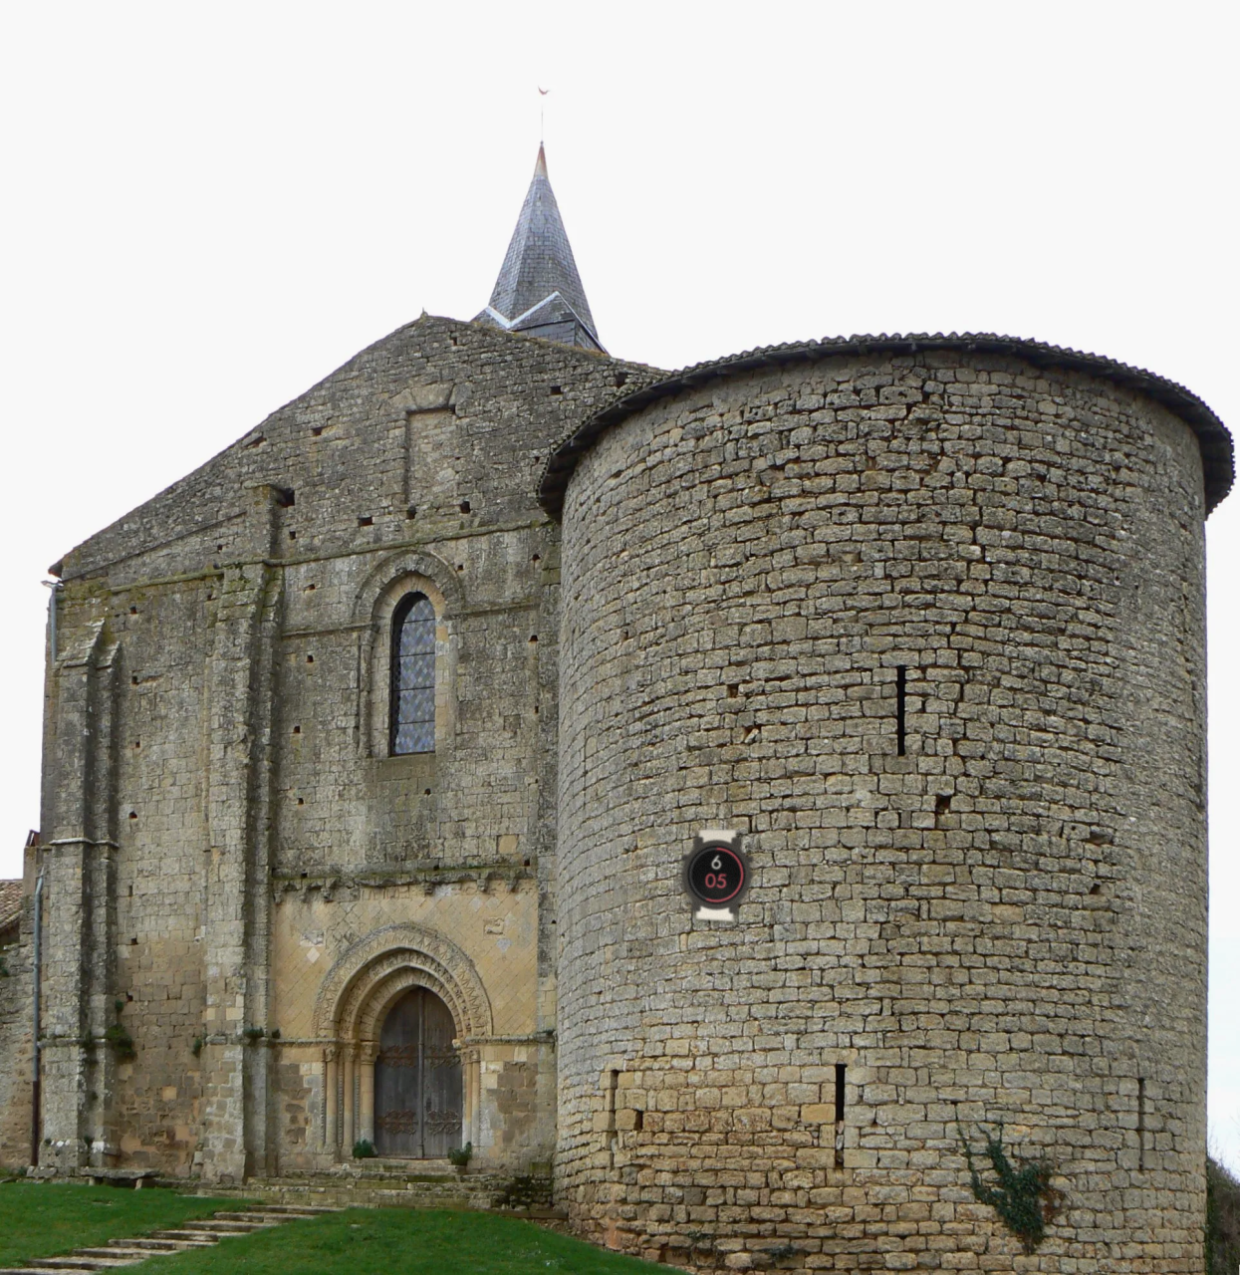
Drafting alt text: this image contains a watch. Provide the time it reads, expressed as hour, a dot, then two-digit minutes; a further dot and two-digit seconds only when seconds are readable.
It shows 6.05
